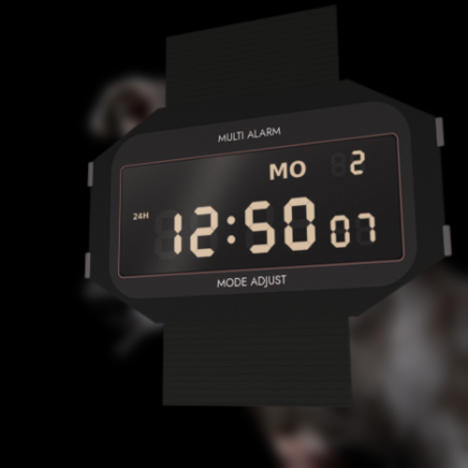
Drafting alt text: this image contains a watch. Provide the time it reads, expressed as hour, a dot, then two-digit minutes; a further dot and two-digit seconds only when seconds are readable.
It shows 12.50.07
